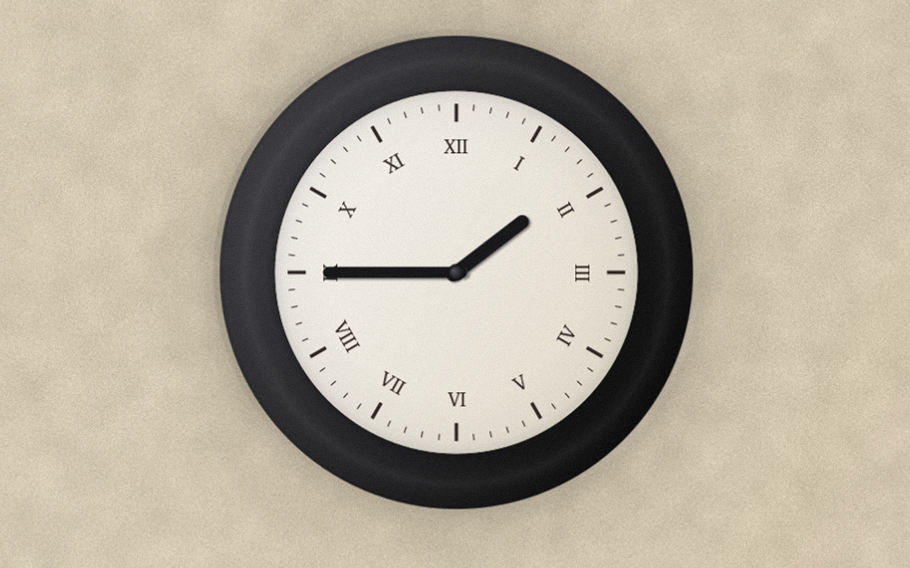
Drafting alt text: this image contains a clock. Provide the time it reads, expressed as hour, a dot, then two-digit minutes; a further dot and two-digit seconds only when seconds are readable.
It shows 1.45
